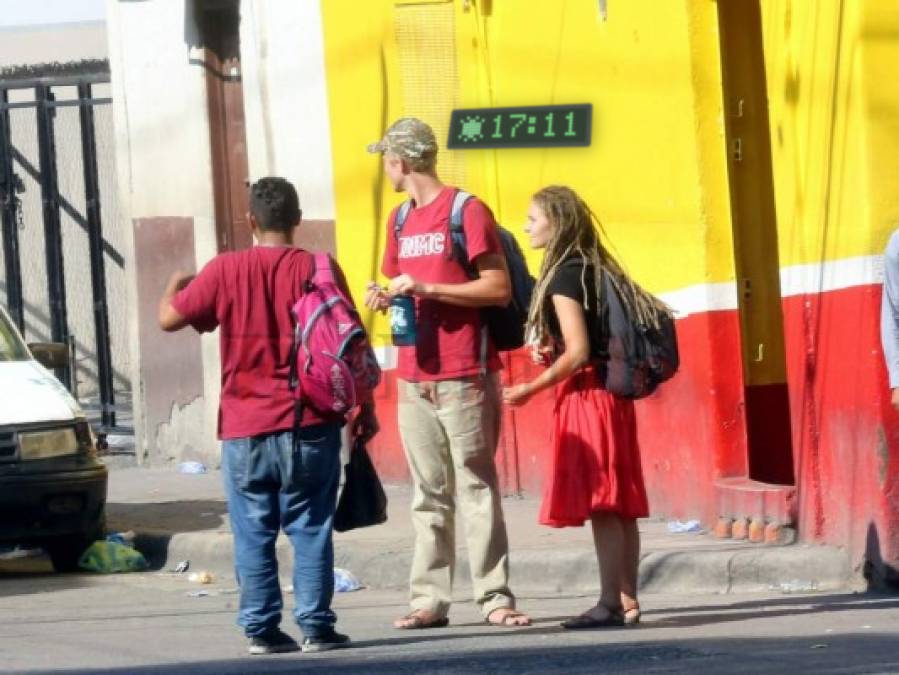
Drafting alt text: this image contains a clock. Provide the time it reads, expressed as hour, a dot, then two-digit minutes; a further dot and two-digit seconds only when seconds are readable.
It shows 17.11
